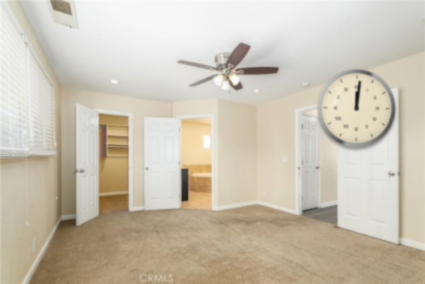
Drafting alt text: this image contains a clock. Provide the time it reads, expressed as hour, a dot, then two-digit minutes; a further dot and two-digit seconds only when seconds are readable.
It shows 12.01
